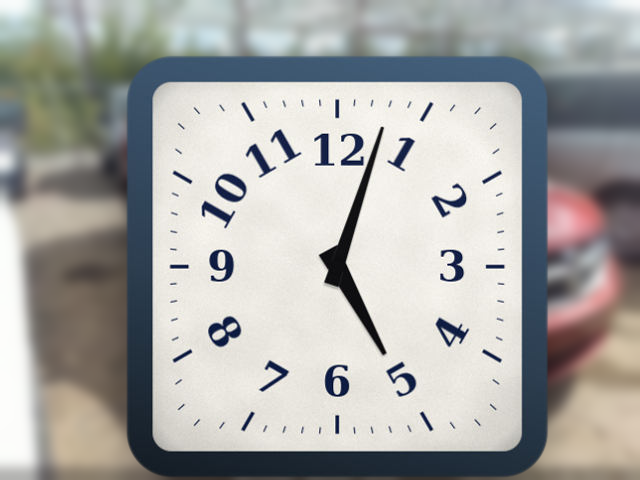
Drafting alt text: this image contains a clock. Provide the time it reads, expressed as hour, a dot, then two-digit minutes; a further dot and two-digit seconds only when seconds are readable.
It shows 5.03
